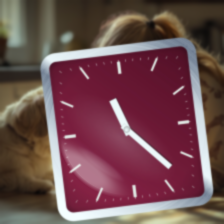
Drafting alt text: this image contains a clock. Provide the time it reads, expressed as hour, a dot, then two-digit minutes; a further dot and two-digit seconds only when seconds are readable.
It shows 11.23
